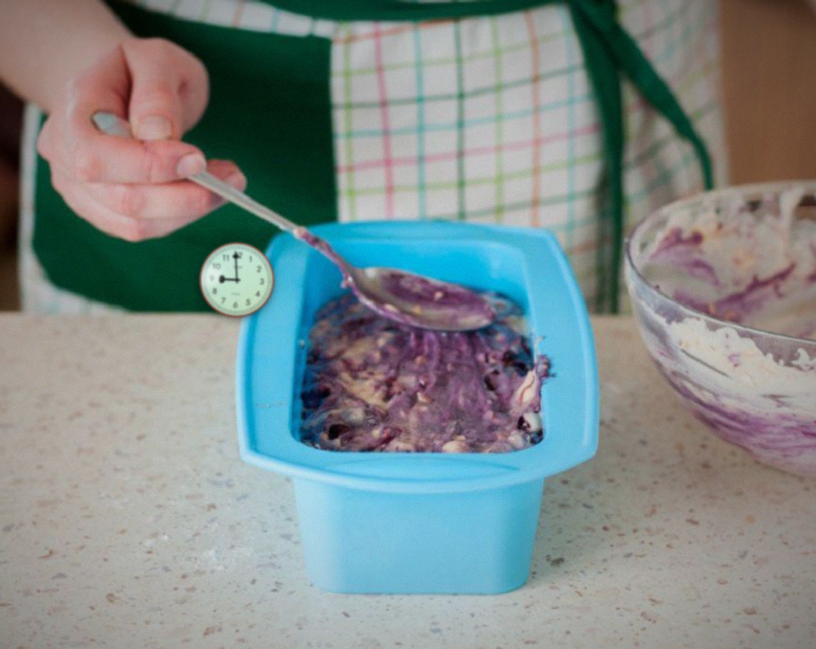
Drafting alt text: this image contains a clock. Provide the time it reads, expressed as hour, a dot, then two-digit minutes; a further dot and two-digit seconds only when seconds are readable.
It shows 8.59
